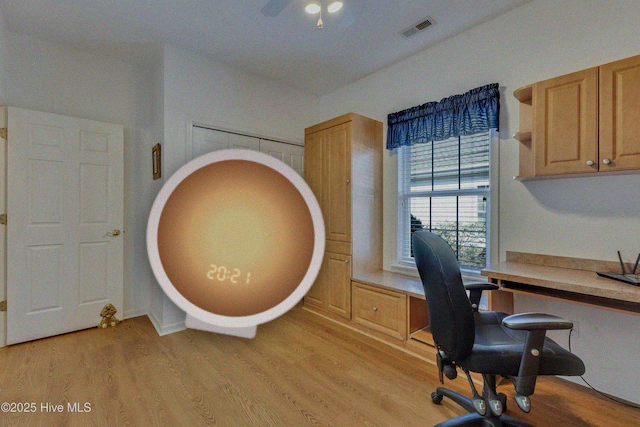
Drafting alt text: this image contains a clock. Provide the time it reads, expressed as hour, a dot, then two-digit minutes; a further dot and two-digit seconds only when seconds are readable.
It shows 20.21
